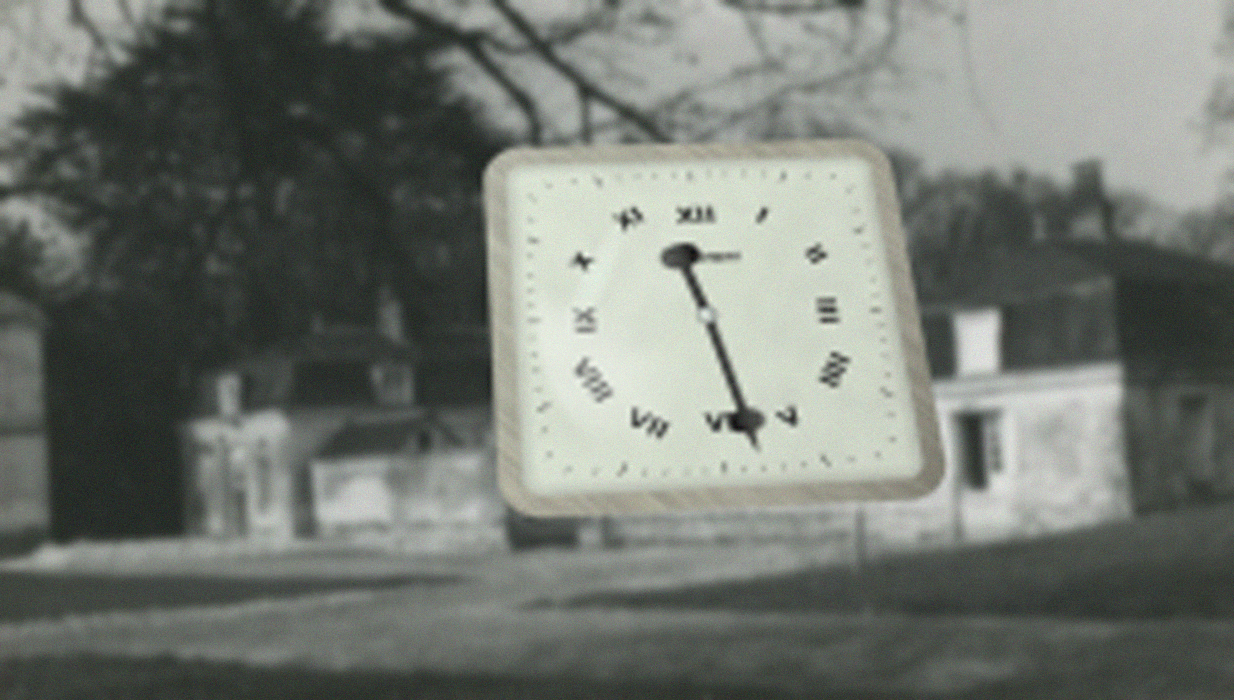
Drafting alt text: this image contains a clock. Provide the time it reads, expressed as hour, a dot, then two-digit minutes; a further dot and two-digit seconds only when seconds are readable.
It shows 11.28
